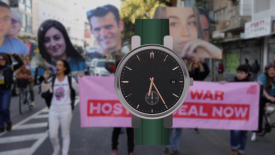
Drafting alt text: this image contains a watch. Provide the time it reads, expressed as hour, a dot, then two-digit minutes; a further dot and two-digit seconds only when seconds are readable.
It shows 6.25
